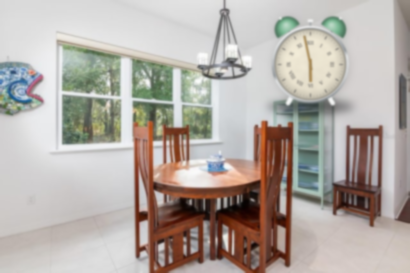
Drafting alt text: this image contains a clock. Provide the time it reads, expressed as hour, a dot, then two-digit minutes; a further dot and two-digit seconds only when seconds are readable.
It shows 5.58
